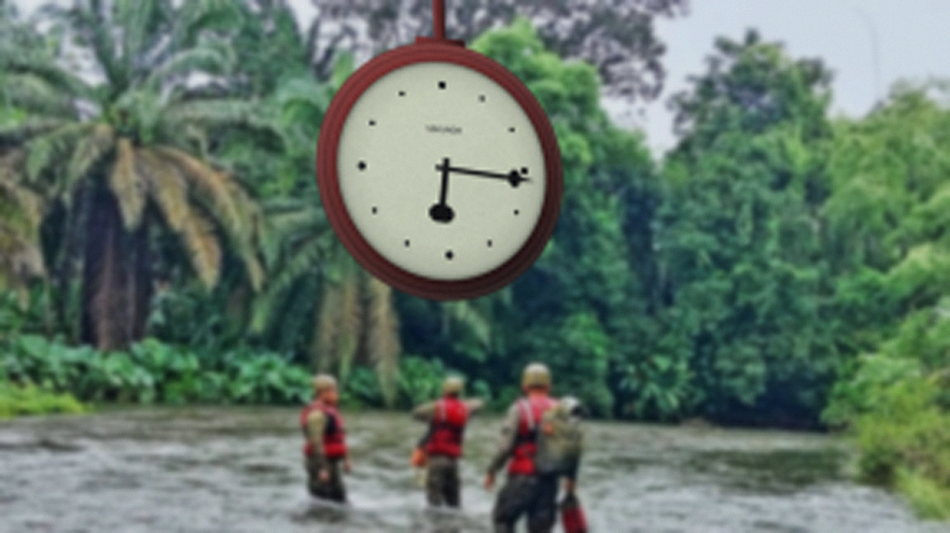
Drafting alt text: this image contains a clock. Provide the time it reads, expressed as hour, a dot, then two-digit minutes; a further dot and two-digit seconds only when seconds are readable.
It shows 6.16
